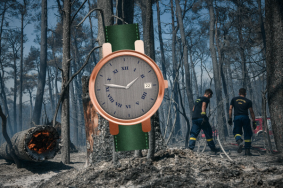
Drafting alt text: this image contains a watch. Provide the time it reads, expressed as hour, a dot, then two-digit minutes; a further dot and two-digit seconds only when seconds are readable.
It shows 1.47
